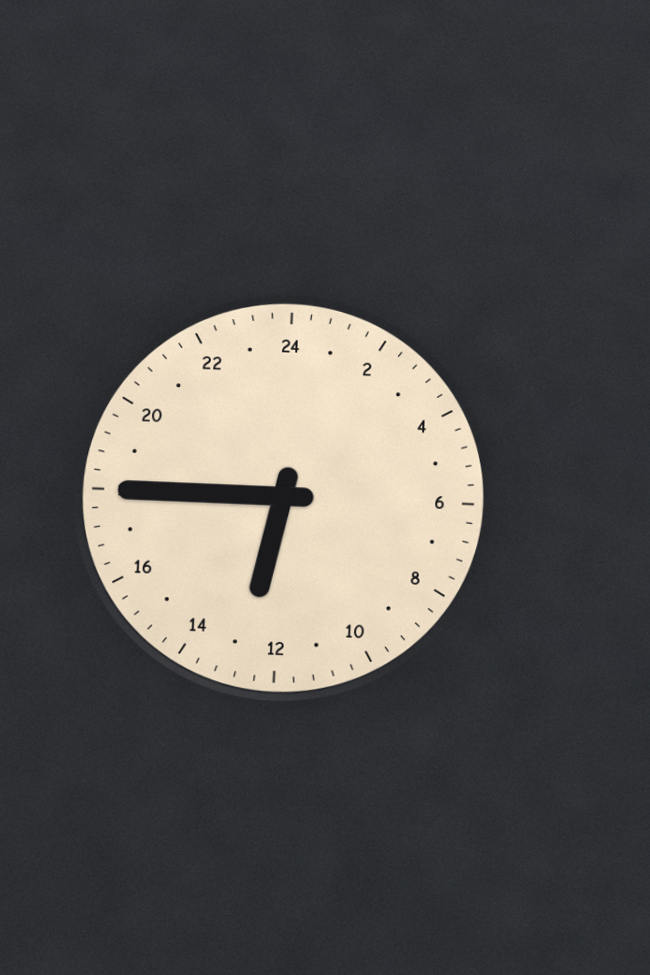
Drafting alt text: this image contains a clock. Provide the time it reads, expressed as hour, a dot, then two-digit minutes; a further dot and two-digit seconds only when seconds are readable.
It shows 12.45
